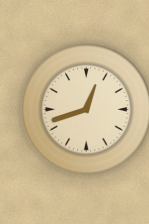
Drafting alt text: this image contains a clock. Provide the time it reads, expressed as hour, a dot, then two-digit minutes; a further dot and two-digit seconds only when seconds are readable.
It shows 12.42
